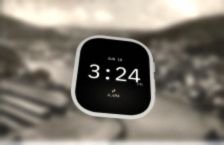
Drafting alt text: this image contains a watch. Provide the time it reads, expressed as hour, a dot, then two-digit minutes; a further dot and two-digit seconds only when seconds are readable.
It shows 3.24
